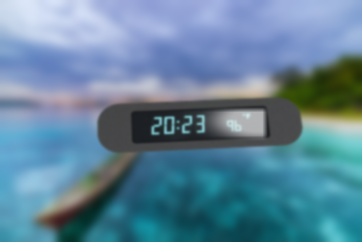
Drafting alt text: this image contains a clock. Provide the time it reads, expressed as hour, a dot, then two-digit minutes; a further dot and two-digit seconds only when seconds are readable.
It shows 20.23
